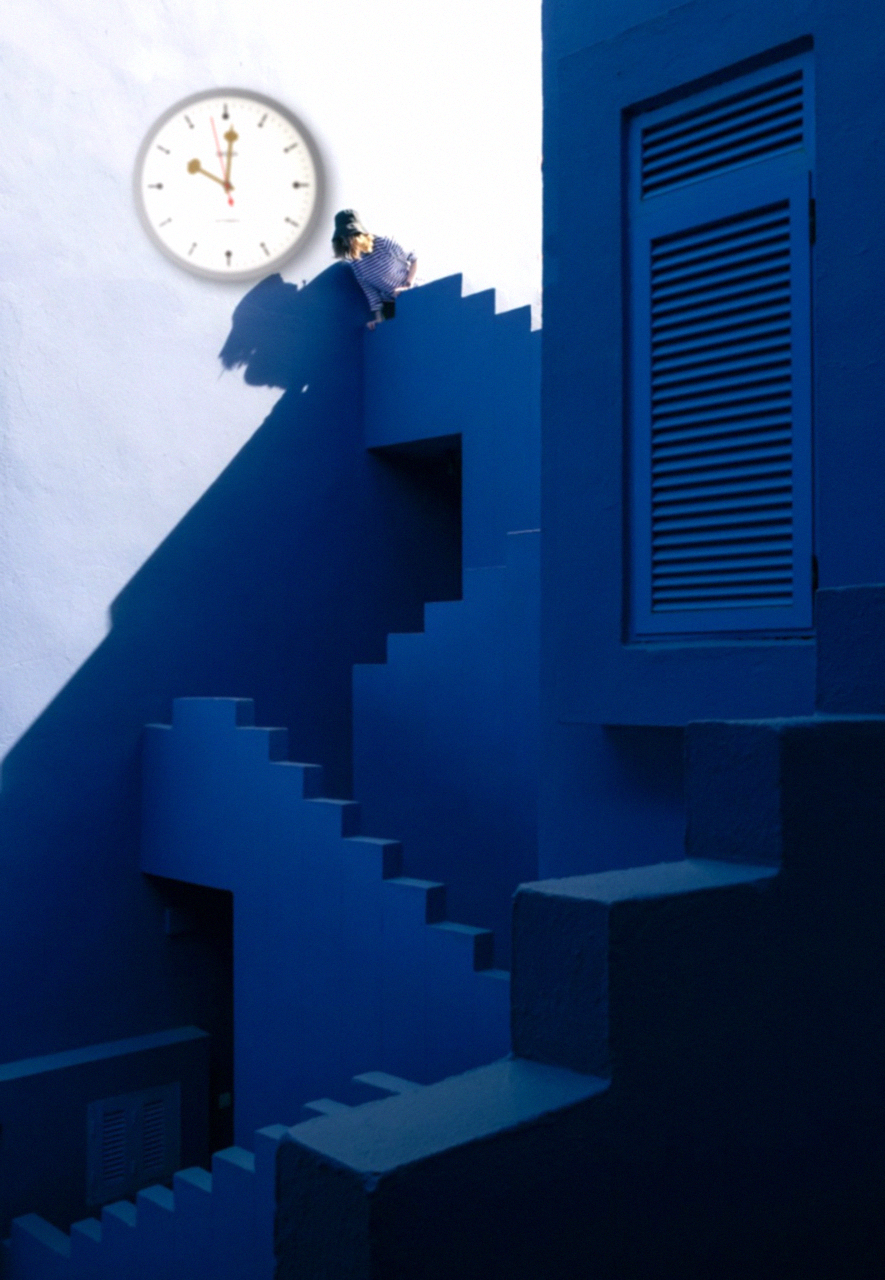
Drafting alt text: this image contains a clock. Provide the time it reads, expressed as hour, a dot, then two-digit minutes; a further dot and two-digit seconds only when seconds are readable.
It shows 10.00.58
